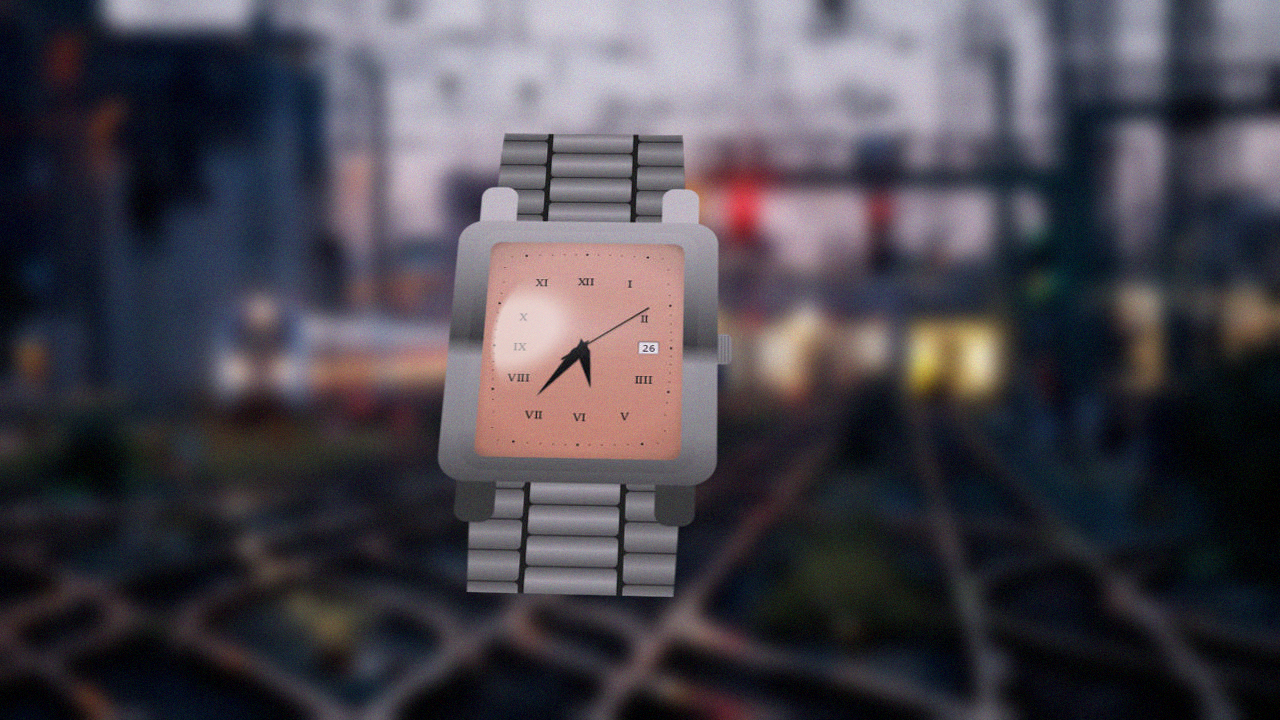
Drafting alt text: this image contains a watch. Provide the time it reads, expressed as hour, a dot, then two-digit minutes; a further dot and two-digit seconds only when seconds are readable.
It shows 5.36.09
